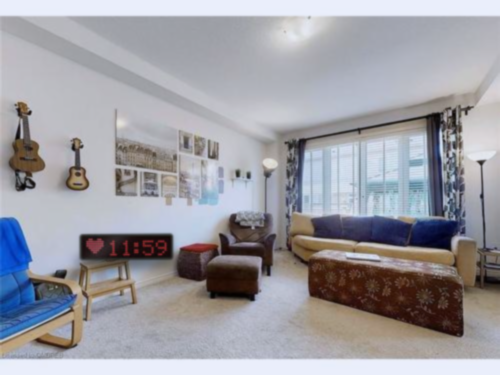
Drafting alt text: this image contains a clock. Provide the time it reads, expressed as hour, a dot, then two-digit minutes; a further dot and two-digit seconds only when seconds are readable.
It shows 11.59
